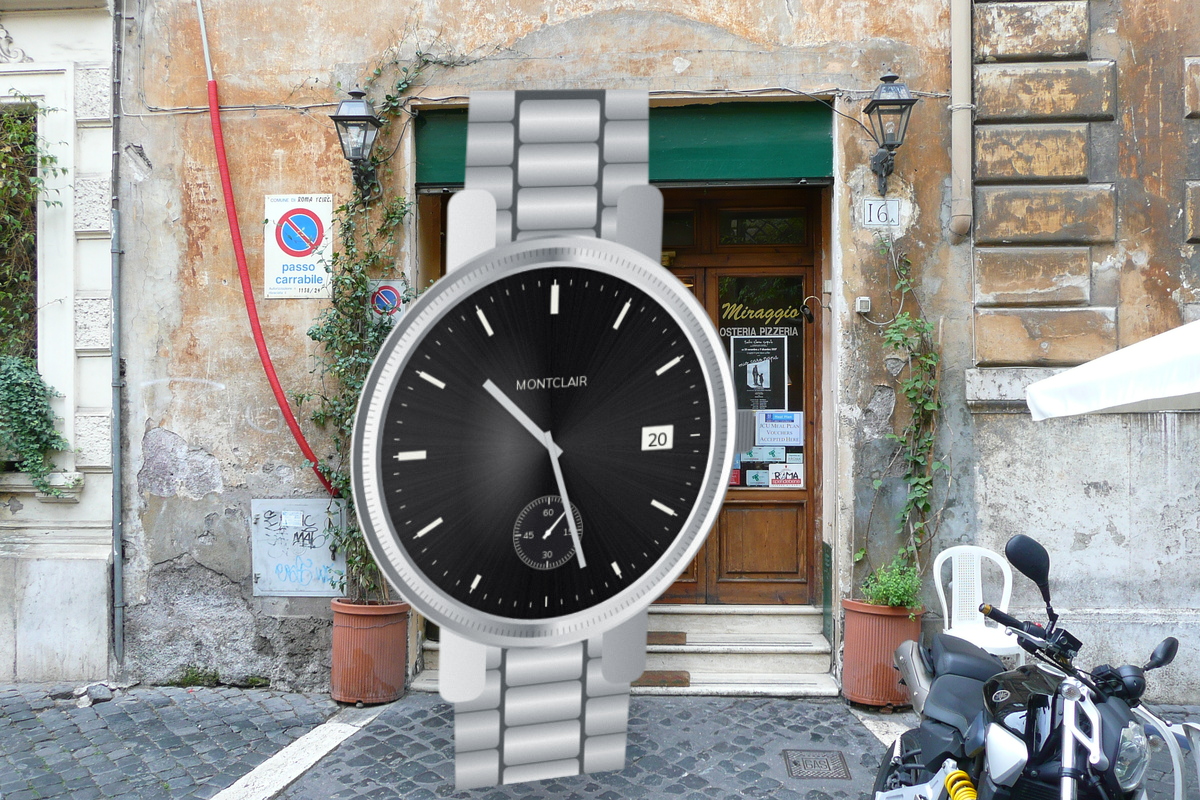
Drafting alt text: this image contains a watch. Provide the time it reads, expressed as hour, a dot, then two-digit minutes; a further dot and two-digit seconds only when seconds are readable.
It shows 10.27.07
